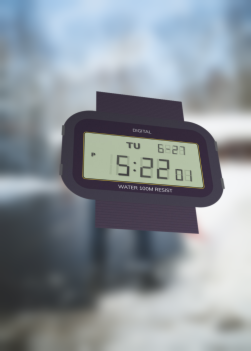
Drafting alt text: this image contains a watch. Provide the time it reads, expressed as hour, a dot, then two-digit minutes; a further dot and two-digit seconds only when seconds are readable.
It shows 5.22.01
